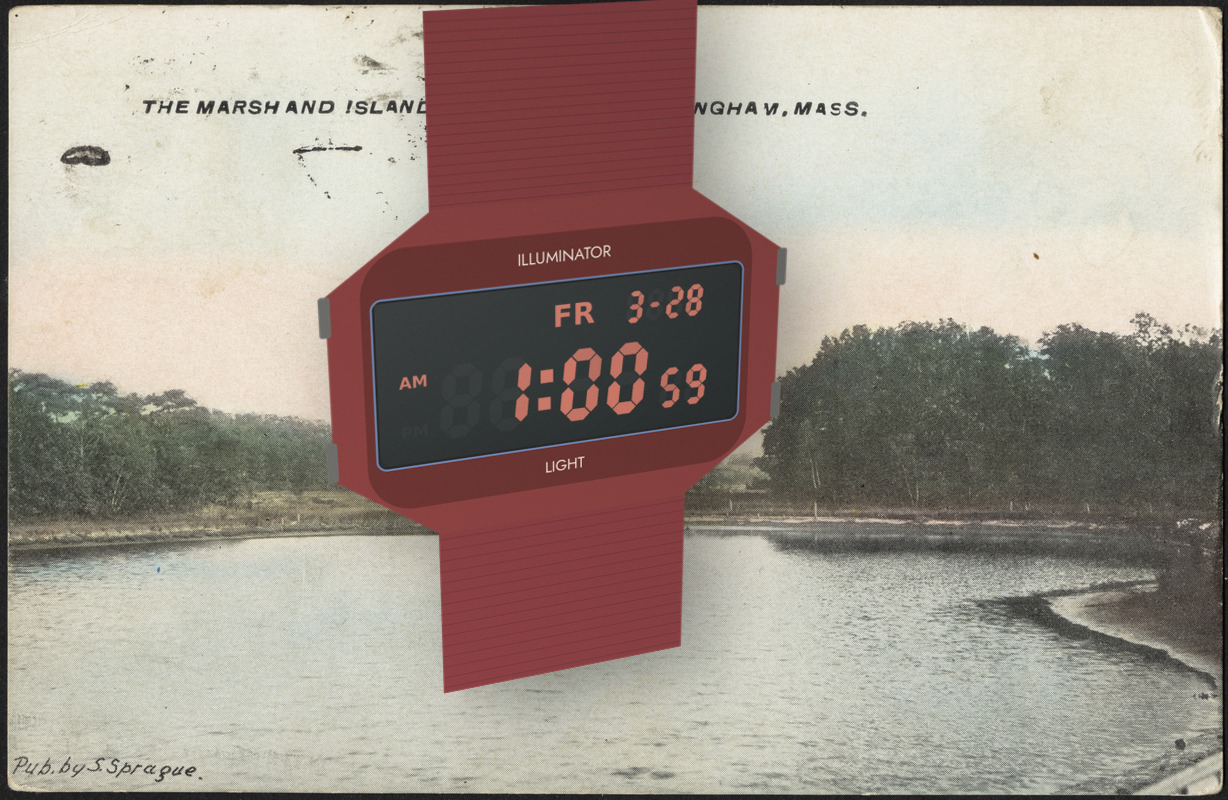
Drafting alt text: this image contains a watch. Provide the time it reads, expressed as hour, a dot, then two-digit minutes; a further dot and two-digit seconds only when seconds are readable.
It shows 1.00.59
